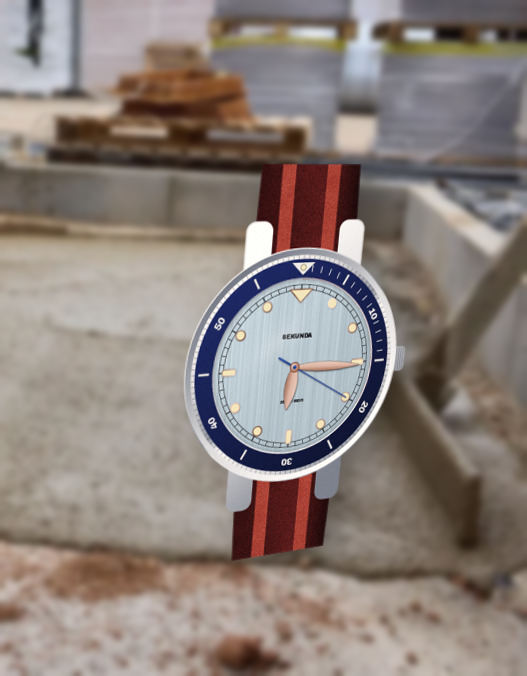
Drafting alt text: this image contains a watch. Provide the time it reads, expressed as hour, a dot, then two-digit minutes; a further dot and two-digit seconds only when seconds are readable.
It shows 6.15.20
